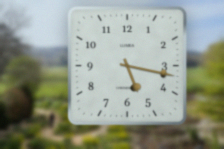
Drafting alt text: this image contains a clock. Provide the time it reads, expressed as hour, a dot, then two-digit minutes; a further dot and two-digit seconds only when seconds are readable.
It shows 5.17
